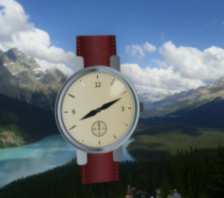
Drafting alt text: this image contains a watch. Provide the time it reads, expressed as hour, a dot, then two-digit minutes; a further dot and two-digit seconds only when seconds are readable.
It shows 8.11
